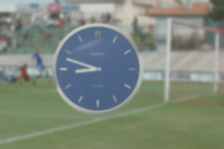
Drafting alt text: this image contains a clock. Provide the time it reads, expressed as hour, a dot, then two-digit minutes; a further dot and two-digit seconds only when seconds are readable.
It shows 8.48
